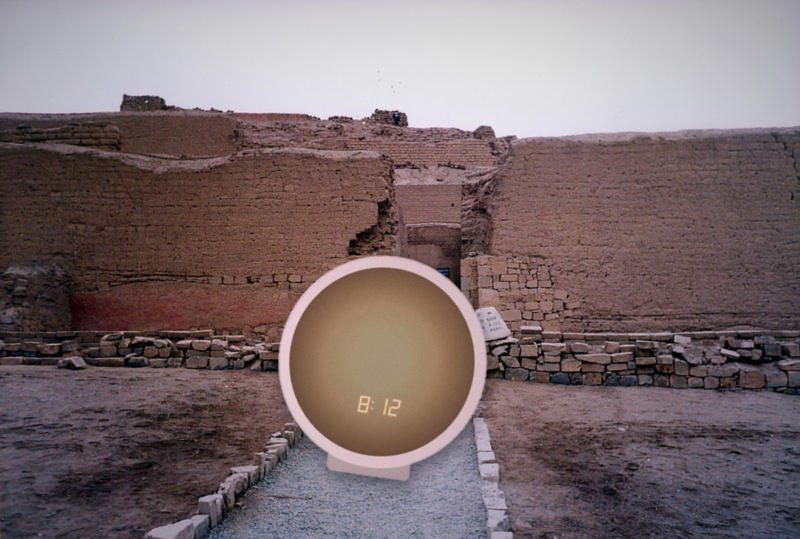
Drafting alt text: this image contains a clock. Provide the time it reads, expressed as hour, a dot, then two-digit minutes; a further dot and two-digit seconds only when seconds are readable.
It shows 8.12
